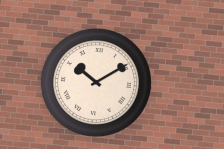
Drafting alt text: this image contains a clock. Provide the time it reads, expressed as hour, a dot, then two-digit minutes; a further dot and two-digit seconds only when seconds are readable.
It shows 10.09
